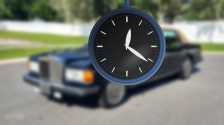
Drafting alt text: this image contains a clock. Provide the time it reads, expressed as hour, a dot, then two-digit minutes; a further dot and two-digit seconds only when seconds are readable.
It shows 12.21
